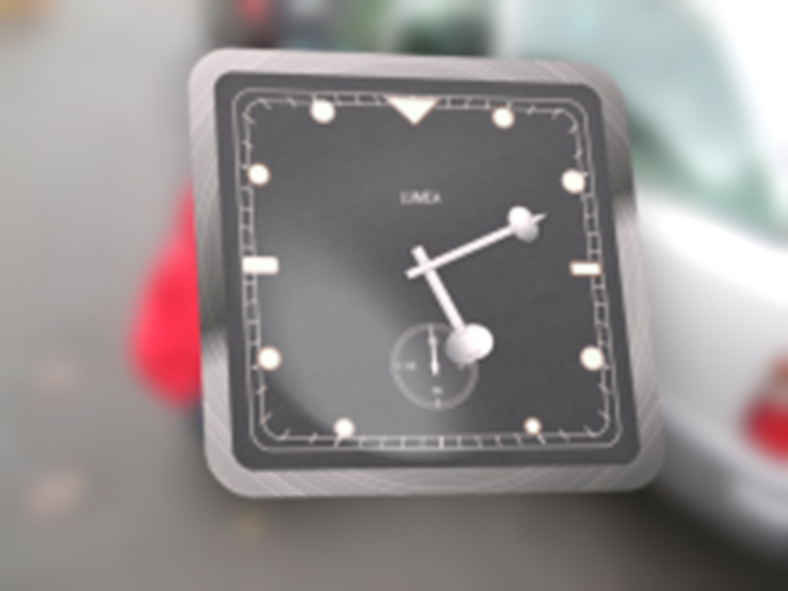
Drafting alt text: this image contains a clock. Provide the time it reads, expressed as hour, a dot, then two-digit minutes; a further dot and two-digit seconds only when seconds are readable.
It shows 5.11
